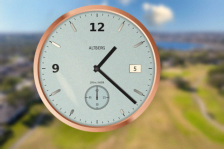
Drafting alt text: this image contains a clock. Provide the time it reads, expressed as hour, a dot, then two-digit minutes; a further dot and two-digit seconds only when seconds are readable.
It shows 1.22
